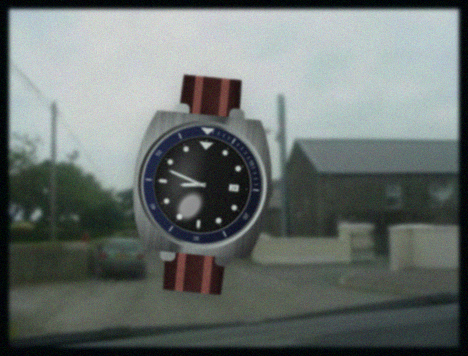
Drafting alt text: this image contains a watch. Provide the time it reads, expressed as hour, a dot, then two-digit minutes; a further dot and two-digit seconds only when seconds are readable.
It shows 8.48
